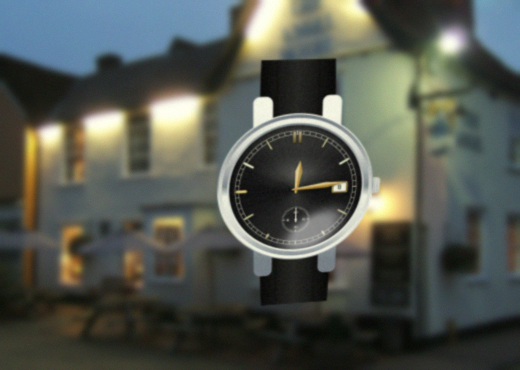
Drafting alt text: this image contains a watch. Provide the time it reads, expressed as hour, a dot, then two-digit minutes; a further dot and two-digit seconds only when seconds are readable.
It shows 12.14
